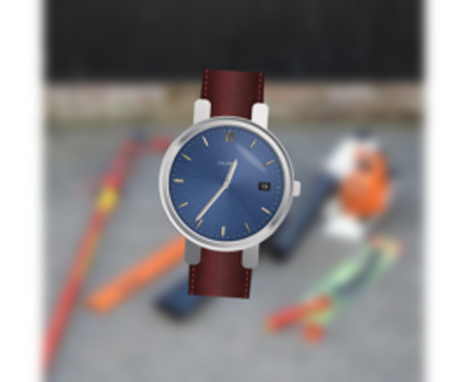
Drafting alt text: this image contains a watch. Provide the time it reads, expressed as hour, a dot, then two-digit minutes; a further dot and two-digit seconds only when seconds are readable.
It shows 12.36
